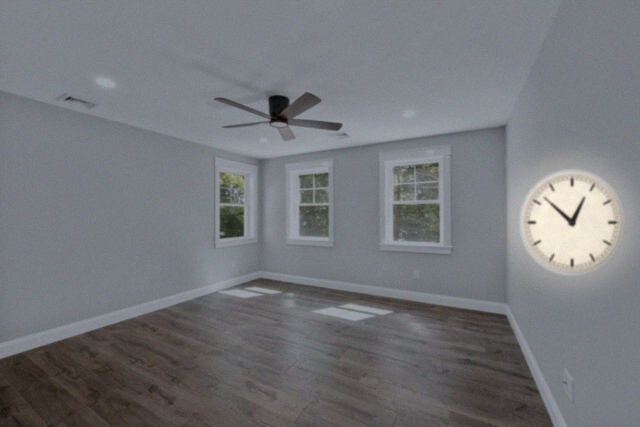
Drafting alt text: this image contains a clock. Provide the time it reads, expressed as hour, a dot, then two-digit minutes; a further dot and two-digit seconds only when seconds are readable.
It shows 12.52
